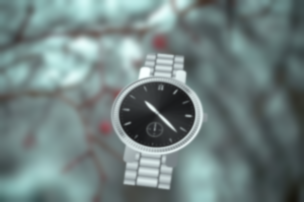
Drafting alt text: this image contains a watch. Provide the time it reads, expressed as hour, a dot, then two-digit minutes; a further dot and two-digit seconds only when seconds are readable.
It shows 10.22
